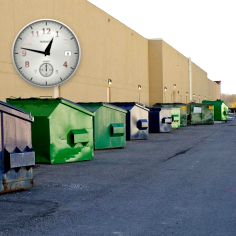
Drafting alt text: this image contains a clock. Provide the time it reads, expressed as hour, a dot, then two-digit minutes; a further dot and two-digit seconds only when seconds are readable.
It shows 12.47
